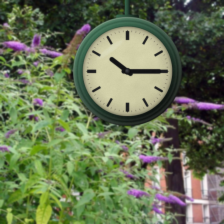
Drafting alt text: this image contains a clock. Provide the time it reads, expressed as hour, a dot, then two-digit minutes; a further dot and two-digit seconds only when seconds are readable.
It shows 10.15
